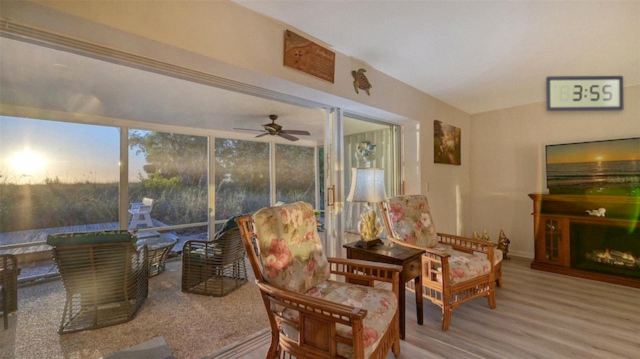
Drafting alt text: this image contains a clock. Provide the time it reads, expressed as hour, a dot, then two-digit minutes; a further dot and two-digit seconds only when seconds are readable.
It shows 3.55
